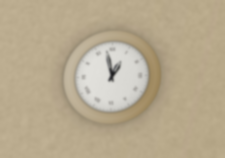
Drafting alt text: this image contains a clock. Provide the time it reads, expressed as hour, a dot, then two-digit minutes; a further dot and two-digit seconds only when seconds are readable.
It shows 12.58
